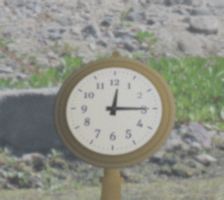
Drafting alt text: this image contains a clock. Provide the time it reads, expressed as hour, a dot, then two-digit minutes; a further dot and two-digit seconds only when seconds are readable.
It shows 12.15
